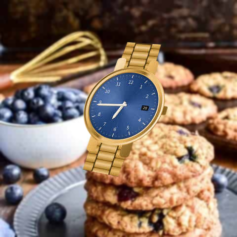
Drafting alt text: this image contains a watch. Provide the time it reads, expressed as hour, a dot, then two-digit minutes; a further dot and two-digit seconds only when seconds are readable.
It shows 6.44
